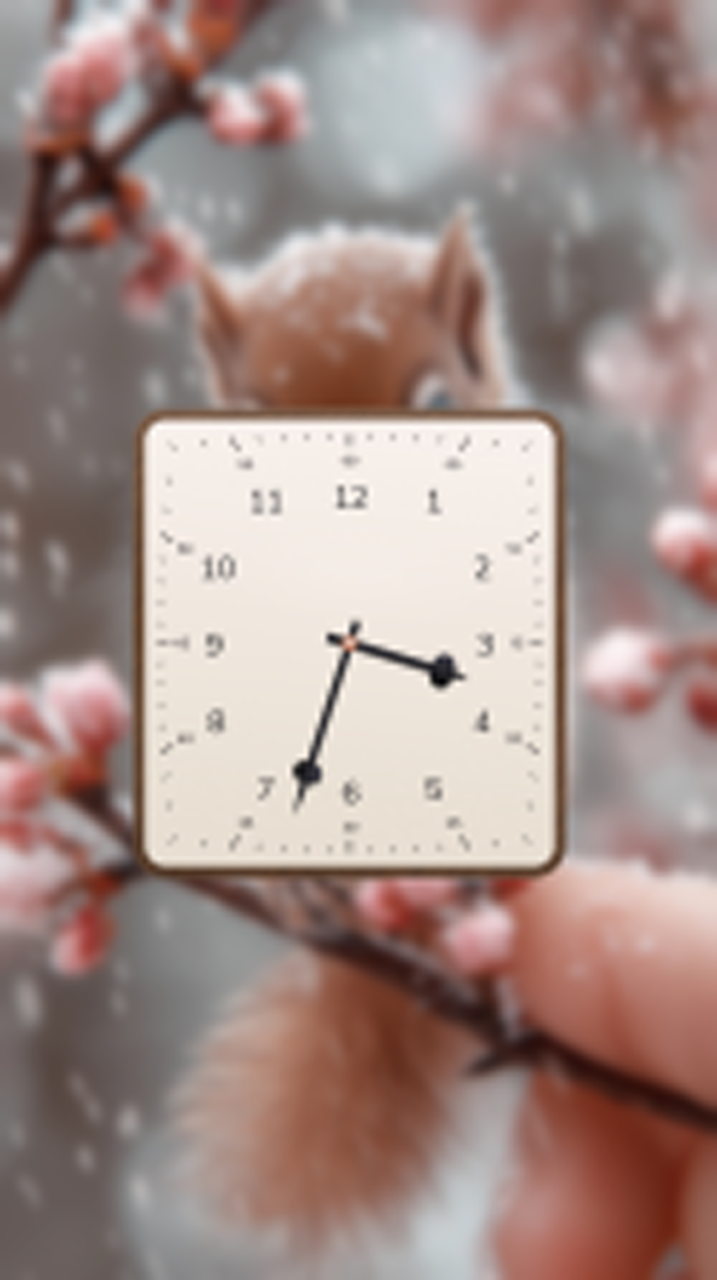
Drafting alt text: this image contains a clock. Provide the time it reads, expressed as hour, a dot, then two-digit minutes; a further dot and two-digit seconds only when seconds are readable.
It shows 3.33
